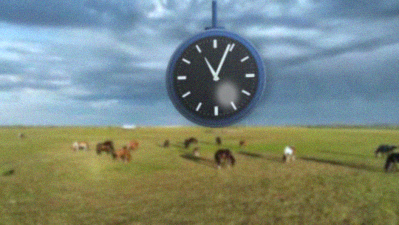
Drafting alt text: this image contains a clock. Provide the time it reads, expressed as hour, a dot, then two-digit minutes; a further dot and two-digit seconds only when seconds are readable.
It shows 11.04
